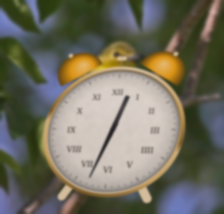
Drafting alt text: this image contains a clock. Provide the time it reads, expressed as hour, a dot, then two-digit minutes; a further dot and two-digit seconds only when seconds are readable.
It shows 12.33
